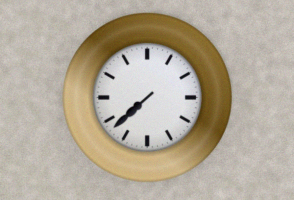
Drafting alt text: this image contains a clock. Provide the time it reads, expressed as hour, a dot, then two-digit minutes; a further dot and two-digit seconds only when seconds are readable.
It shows 7.38
